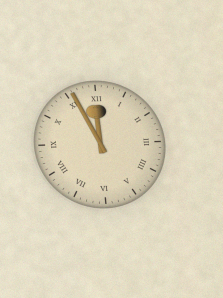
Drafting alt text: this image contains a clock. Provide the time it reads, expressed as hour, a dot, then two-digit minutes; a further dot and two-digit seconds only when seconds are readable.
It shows 11.56
